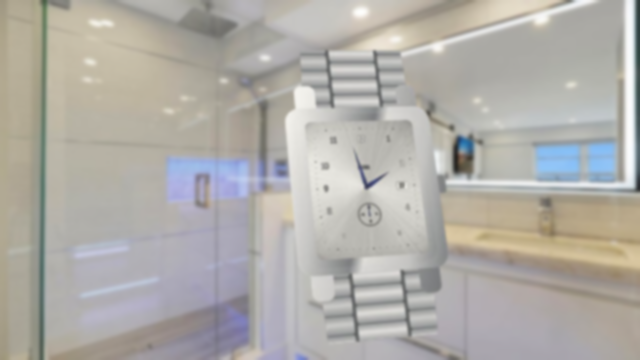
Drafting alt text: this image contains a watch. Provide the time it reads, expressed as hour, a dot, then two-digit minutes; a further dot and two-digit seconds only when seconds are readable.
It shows 1.58
